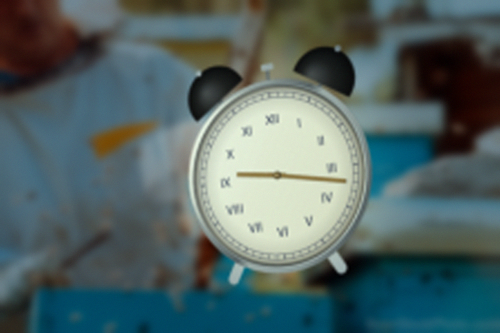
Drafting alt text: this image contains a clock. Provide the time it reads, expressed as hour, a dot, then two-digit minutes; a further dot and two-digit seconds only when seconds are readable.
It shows 9.17
